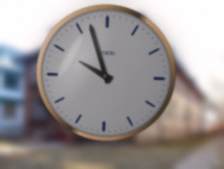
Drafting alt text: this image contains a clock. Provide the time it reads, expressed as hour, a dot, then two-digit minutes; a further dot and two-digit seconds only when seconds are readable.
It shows 9.57
